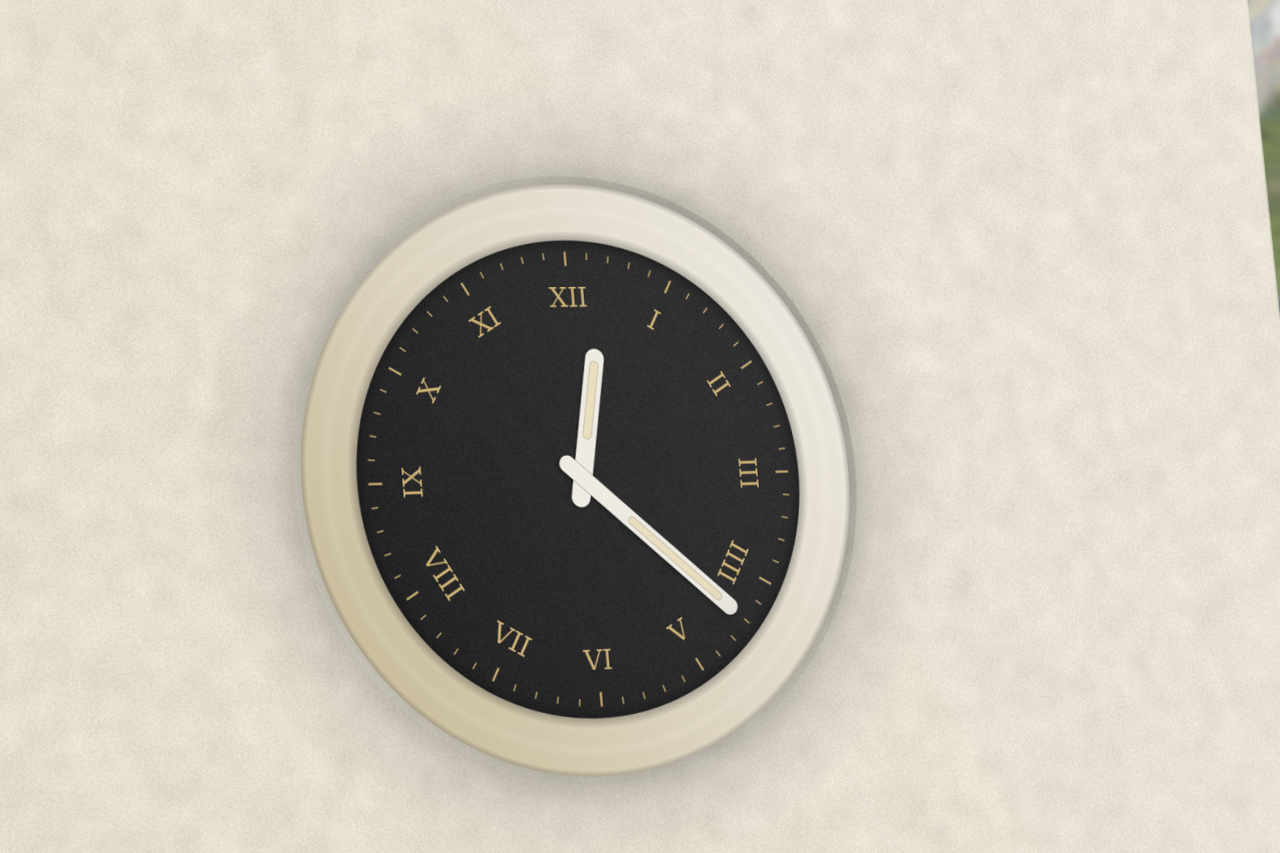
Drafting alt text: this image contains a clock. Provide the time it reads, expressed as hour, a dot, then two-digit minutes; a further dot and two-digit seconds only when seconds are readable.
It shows 12.22
